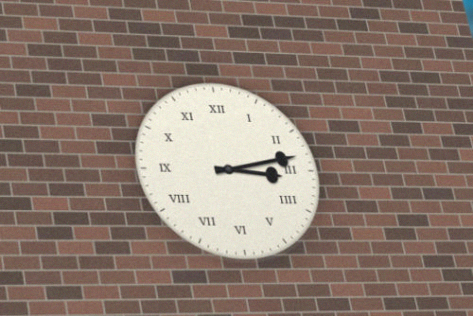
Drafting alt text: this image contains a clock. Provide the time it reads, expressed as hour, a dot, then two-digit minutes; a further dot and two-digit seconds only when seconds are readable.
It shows 3.13
